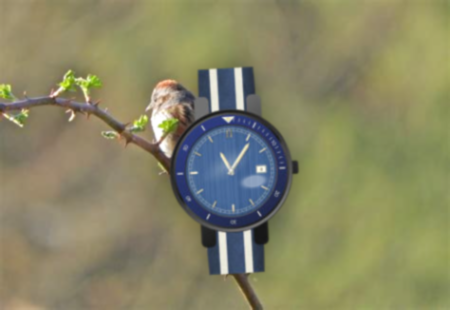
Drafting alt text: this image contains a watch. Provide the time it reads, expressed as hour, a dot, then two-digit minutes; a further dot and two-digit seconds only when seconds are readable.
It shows 11.06
